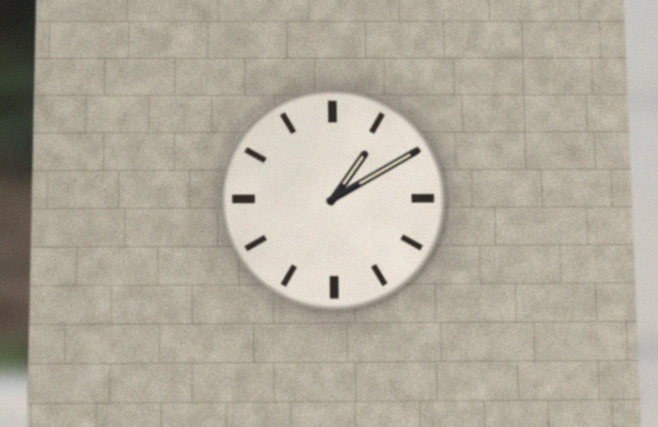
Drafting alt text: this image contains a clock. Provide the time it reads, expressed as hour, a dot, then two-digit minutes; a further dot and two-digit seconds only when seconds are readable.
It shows 1.10
